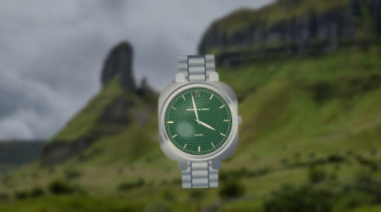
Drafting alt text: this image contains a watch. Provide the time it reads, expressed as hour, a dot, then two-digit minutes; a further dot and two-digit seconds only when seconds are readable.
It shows 3.58
